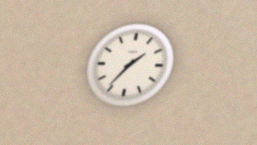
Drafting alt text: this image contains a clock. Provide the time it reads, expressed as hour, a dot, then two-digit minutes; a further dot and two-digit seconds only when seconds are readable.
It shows 1.36
